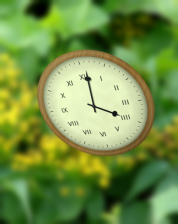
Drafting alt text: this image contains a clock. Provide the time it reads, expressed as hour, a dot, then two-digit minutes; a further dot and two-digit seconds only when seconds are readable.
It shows 4.01
